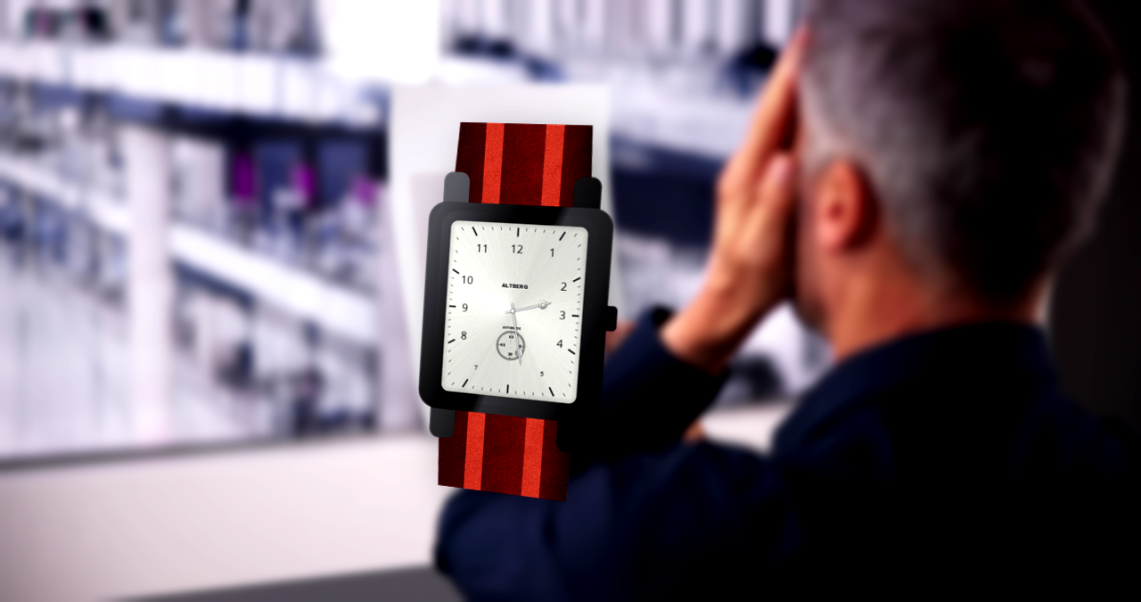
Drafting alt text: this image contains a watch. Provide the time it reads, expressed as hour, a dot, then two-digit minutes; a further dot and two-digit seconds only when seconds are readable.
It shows 2.28
